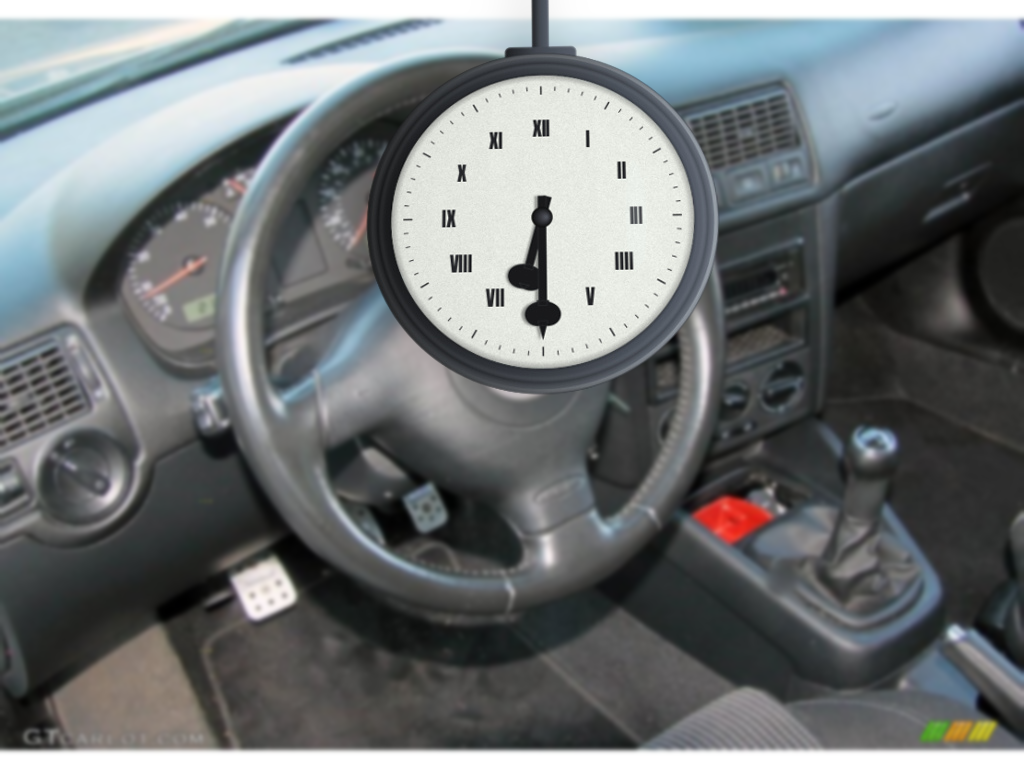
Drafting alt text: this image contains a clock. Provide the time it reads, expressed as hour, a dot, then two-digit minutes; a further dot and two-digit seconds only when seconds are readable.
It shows 6.30
